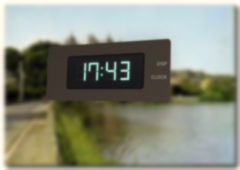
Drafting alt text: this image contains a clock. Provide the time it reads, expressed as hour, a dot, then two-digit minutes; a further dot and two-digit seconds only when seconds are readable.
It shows 17.43
